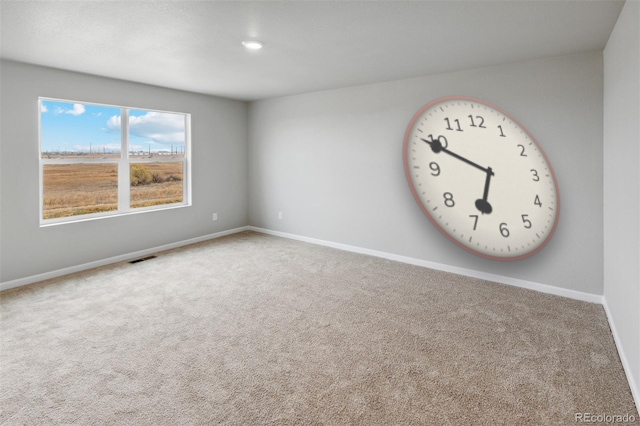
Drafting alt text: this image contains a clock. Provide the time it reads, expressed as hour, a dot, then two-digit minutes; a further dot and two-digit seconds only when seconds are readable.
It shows 6.49
